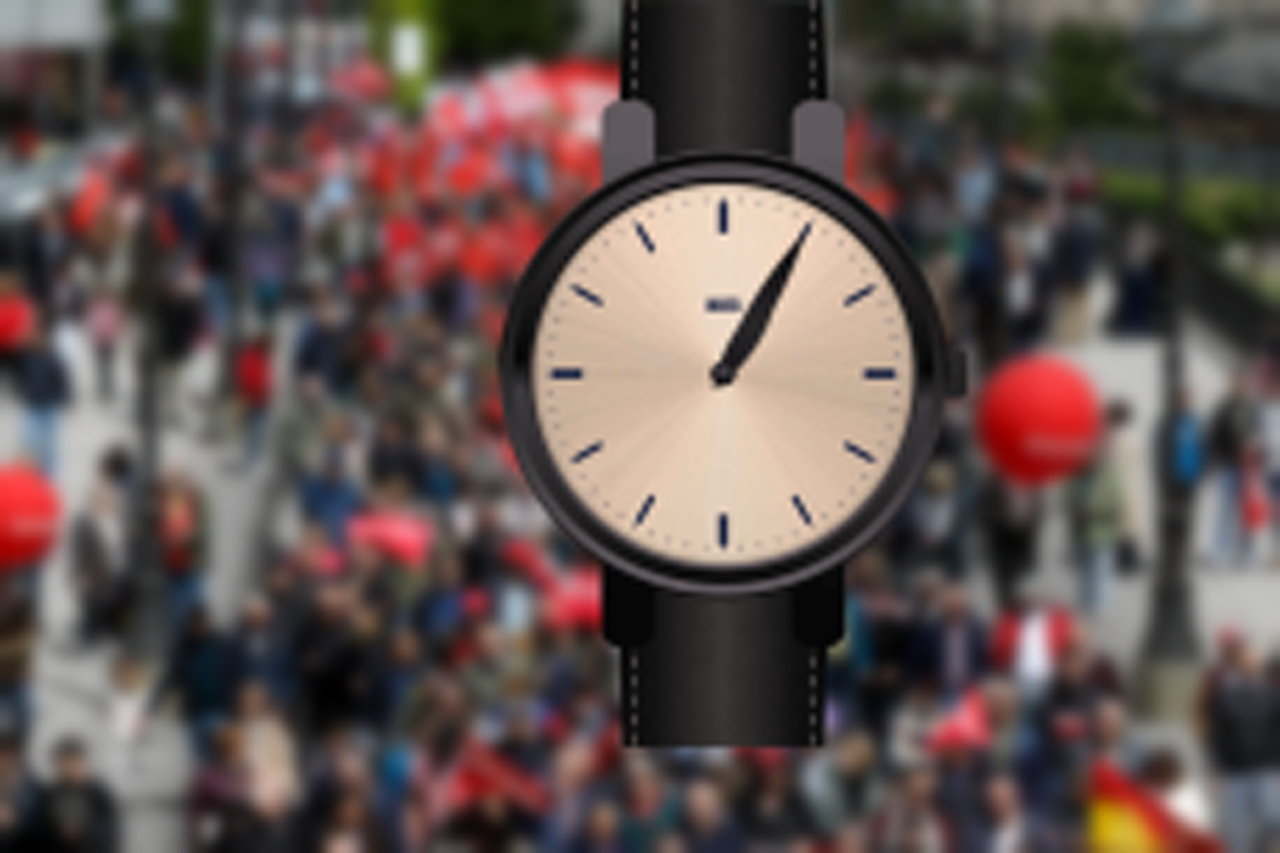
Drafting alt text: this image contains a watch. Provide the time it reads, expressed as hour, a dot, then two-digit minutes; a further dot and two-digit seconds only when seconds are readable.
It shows 1.05
